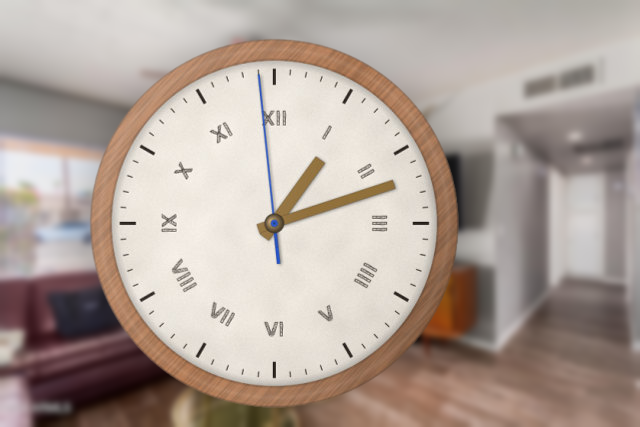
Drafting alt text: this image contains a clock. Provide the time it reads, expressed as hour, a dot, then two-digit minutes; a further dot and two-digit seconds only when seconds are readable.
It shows 1.11.59
